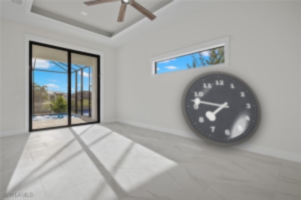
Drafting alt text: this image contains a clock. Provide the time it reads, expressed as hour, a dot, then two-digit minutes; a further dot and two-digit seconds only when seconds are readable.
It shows 7.47
